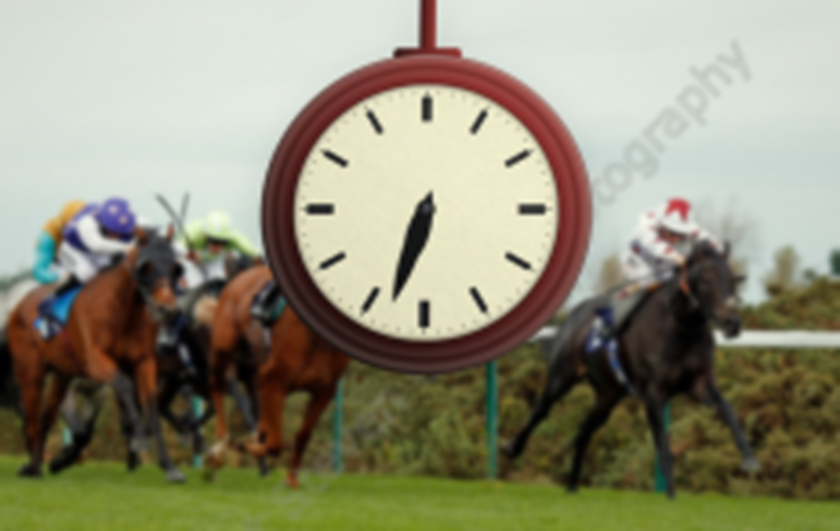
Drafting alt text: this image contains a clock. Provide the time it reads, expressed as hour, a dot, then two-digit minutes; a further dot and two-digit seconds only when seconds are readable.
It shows 6.33
